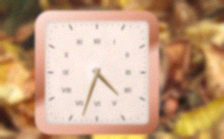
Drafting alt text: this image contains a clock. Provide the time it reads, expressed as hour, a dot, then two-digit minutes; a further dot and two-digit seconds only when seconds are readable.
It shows 4.33
